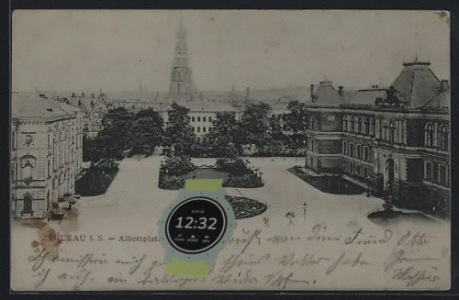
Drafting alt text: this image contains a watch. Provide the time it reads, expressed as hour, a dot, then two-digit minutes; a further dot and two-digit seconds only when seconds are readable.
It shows 12.32
